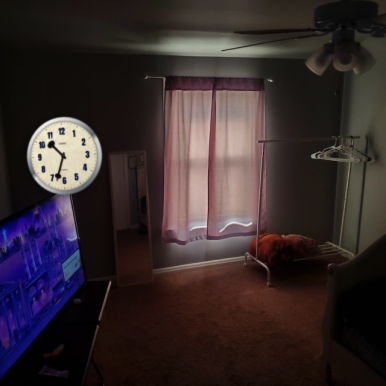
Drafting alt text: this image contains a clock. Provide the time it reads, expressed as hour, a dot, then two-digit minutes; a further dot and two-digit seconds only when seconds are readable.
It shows 10.33
